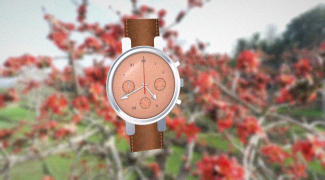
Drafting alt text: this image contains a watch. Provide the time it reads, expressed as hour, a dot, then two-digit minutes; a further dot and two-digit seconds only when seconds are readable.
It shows 4.41
